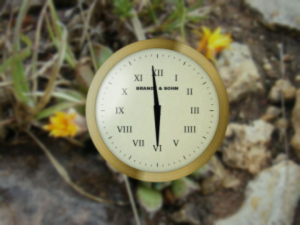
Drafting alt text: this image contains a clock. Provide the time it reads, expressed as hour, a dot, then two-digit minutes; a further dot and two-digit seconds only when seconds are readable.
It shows 5.59
